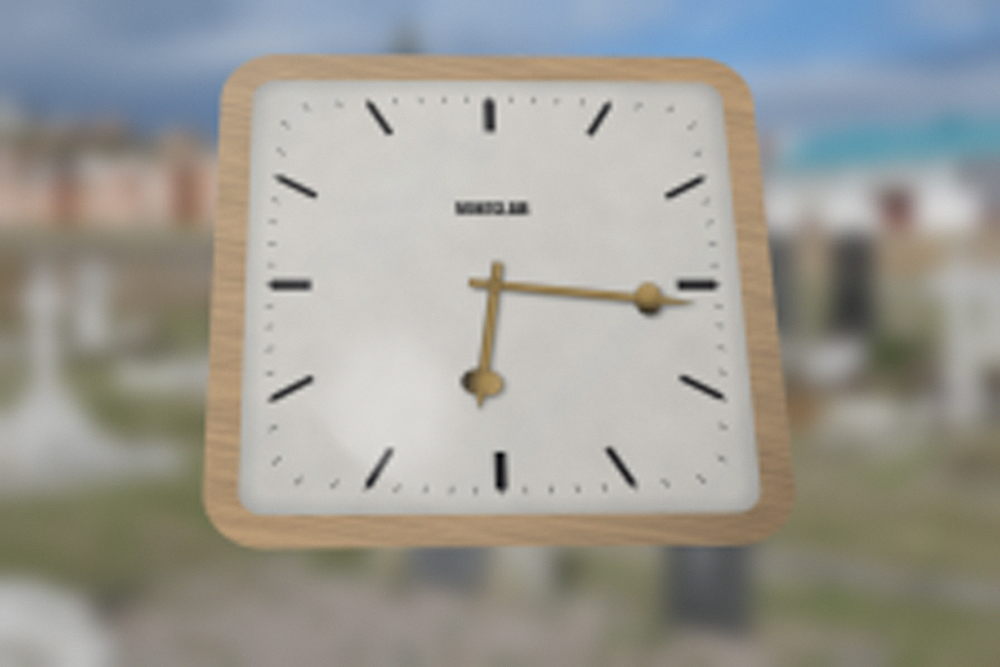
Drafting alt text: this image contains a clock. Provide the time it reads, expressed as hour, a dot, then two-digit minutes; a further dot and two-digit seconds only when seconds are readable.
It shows 6.16
